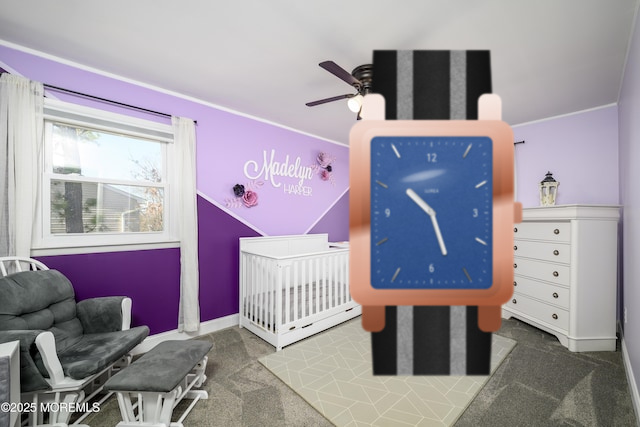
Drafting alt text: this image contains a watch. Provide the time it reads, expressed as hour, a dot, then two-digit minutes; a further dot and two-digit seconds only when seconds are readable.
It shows 10.27
